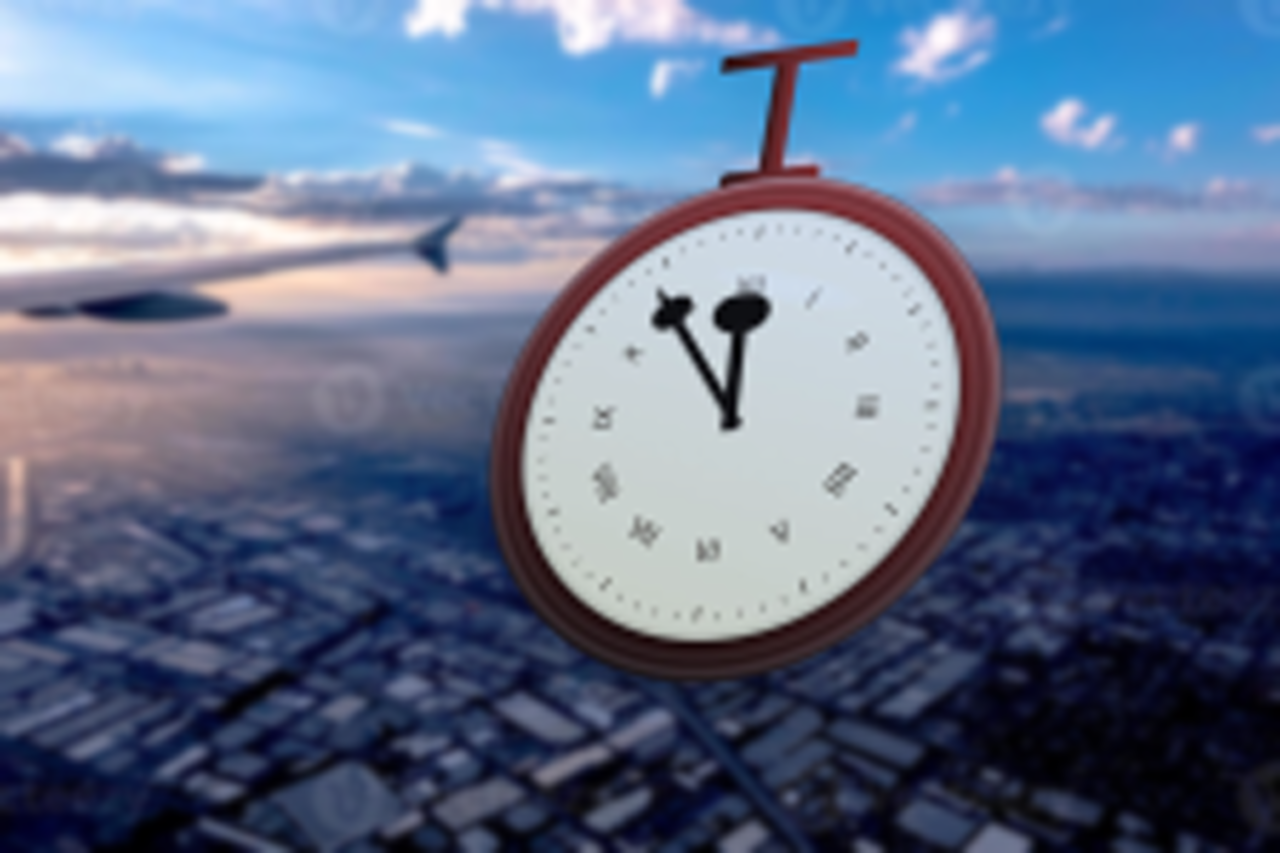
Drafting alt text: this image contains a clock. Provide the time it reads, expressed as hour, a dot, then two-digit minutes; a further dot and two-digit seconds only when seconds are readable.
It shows 11.54
